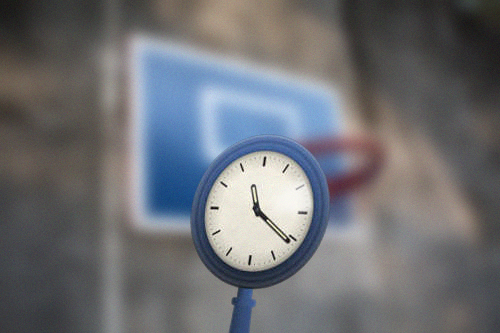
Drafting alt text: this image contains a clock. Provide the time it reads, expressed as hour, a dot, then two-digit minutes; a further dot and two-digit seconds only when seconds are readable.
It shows 11.21
